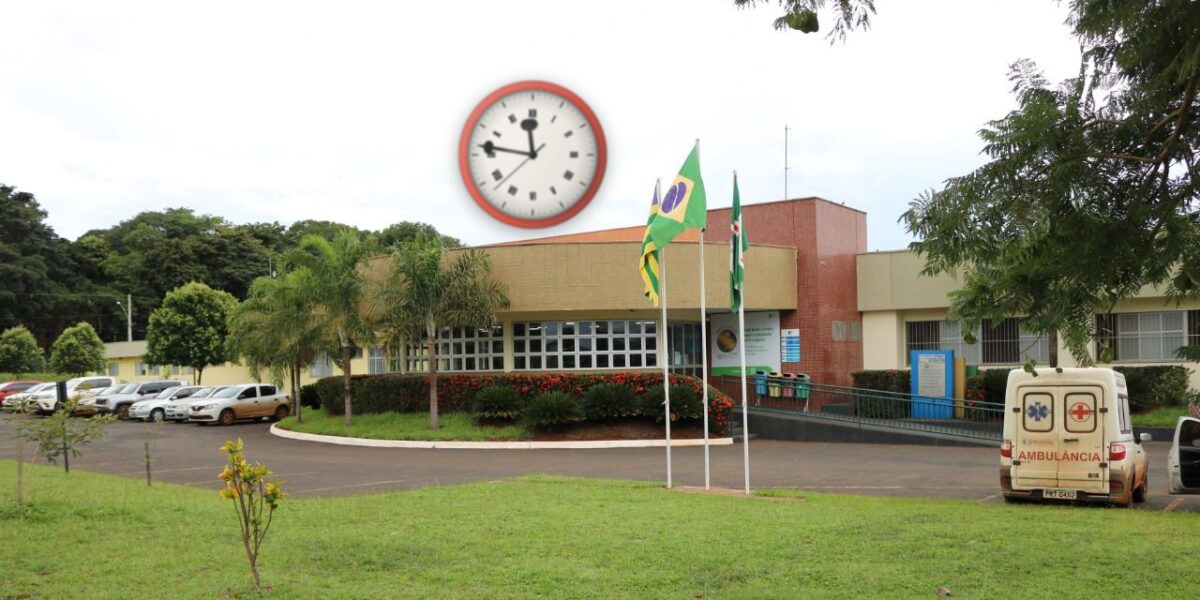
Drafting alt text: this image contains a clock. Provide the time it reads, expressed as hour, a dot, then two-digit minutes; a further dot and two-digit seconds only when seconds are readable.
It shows 11.46.38
